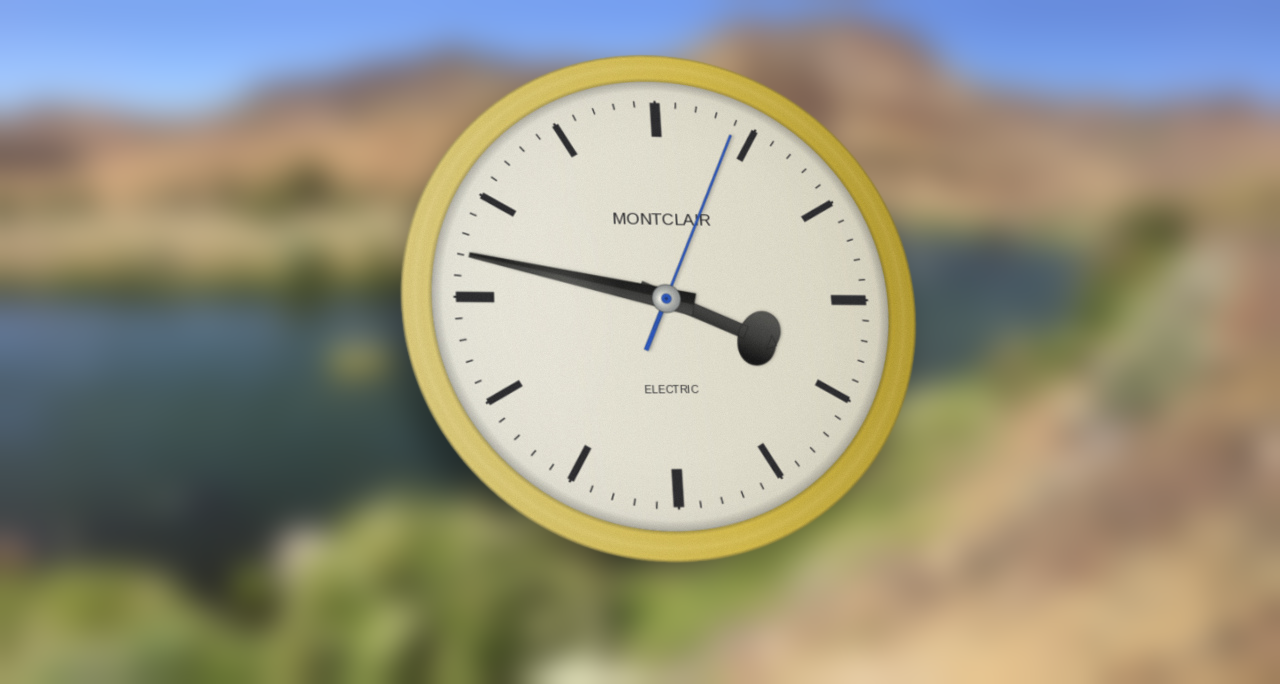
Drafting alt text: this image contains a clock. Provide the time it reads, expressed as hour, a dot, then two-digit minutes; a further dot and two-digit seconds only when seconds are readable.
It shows 3.47.04
